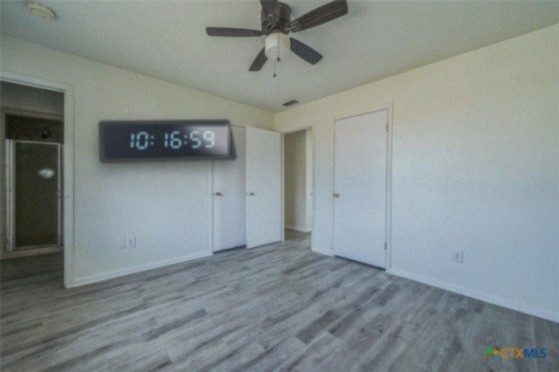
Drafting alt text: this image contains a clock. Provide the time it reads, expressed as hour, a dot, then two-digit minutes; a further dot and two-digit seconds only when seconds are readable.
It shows 10.16.59
